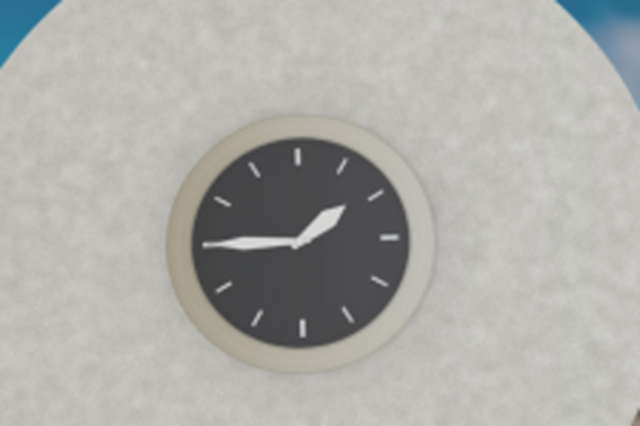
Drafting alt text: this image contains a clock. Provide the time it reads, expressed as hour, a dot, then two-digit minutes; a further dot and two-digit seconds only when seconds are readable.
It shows 1.45
